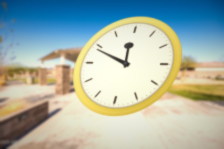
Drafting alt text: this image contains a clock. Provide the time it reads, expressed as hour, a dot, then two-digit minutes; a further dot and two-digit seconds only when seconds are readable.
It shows 11.49
